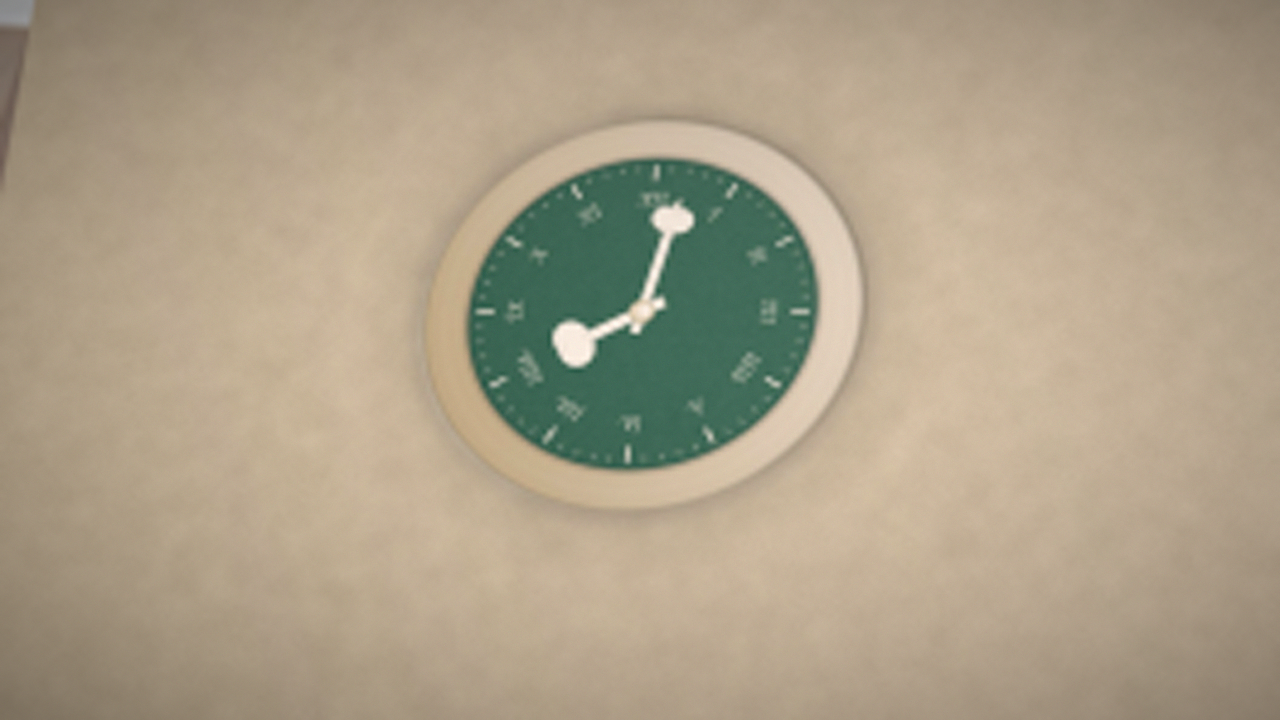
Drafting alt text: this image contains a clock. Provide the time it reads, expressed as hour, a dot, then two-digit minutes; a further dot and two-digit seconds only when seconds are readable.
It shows 8.02
